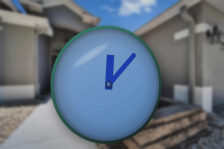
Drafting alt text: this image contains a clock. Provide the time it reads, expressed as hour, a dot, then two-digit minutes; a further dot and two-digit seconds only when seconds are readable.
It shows 12.07
